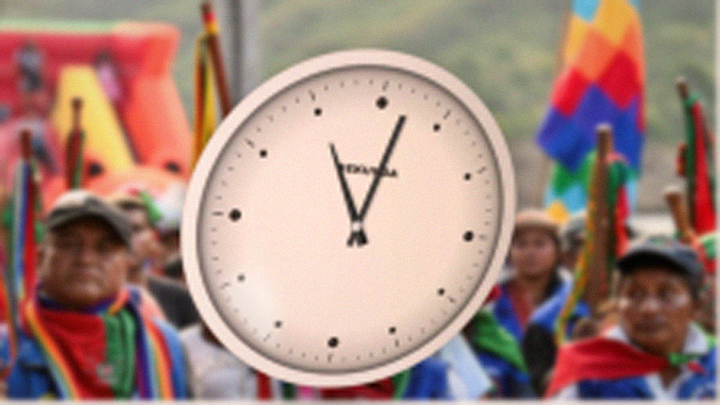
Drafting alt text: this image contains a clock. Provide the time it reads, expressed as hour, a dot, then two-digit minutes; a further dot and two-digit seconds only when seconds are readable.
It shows 11.02
